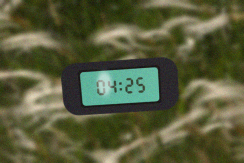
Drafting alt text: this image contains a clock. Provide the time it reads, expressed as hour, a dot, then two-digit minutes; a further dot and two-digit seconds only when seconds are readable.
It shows 4.25
